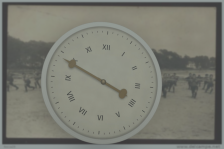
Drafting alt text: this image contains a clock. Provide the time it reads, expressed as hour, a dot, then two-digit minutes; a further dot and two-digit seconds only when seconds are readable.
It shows 3.49
